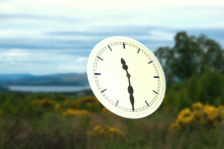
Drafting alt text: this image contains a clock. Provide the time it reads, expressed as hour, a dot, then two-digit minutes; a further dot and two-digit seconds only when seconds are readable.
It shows 11.30
